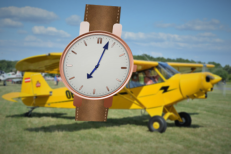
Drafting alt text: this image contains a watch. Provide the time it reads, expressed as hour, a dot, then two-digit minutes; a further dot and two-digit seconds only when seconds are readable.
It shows 7.03
